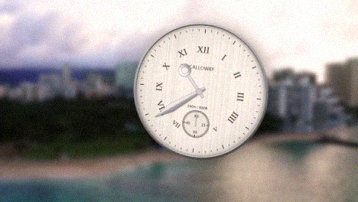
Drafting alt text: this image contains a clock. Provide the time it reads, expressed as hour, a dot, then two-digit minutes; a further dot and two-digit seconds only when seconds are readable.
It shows 10.39
